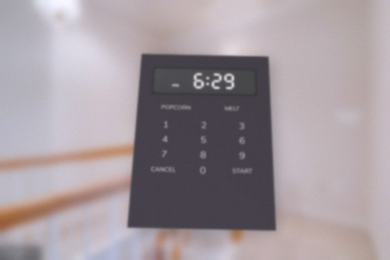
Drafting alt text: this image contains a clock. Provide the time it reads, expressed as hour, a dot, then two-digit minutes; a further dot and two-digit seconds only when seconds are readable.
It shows 6.29
